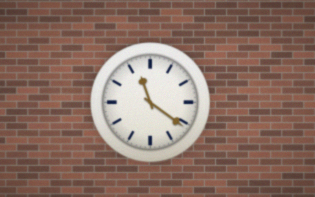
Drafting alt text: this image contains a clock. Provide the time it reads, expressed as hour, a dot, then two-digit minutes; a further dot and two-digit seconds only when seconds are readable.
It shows 11.21
